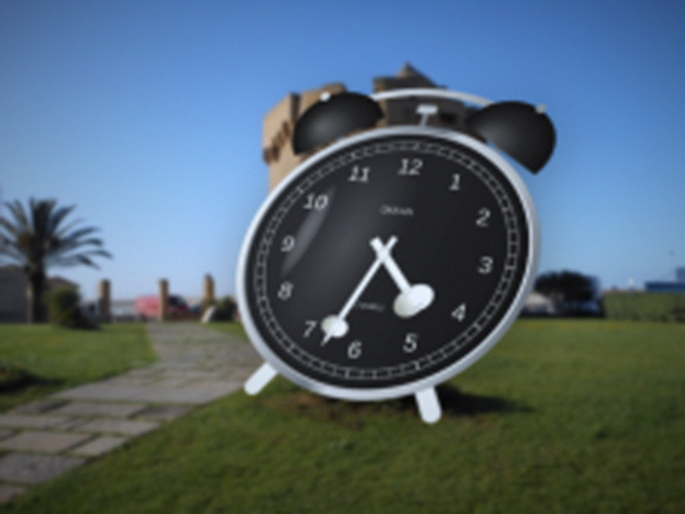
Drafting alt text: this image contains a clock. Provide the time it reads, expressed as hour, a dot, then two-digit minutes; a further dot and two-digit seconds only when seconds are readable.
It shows 4.33
